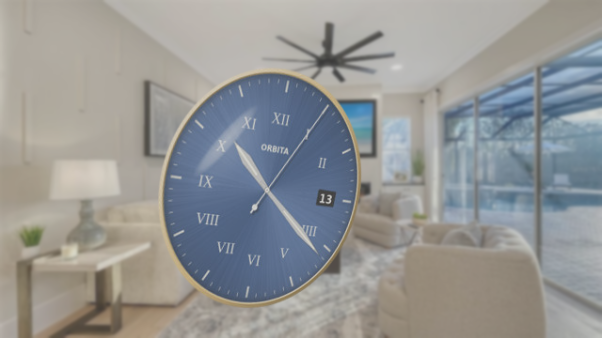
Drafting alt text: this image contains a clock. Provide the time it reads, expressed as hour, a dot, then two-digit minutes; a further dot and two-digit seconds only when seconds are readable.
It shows 10.21.05
